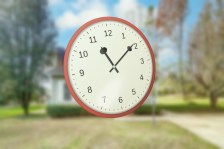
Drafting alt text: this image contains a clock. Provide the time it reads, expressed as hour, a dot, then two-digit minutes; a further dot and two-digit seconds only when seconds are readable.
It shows 11.09
